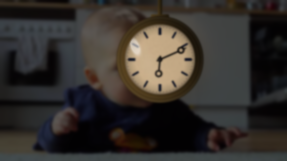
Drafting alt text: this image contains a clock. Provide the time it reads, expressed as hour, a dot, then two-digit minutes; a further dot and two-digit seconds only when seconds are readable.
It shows 6.11
